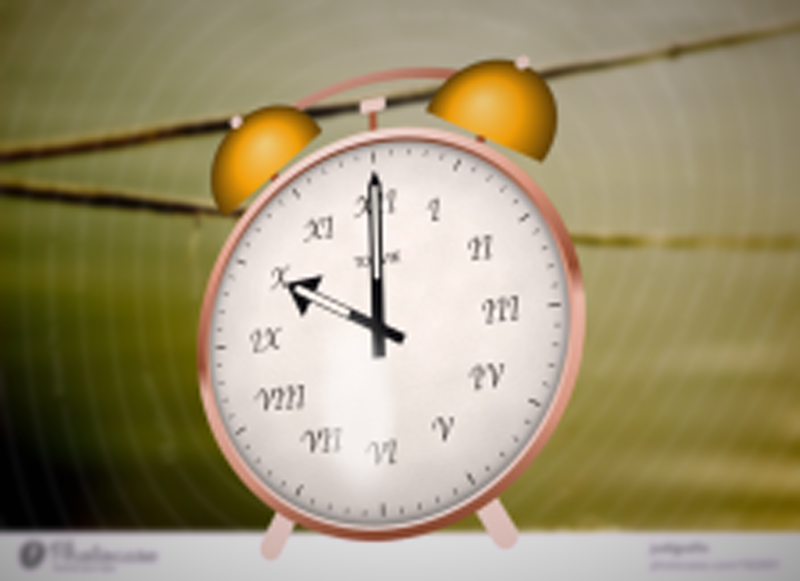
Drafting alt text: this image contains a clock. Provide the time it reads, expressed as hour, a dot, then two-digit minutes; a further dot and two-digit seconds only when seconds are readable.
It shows 10.00
